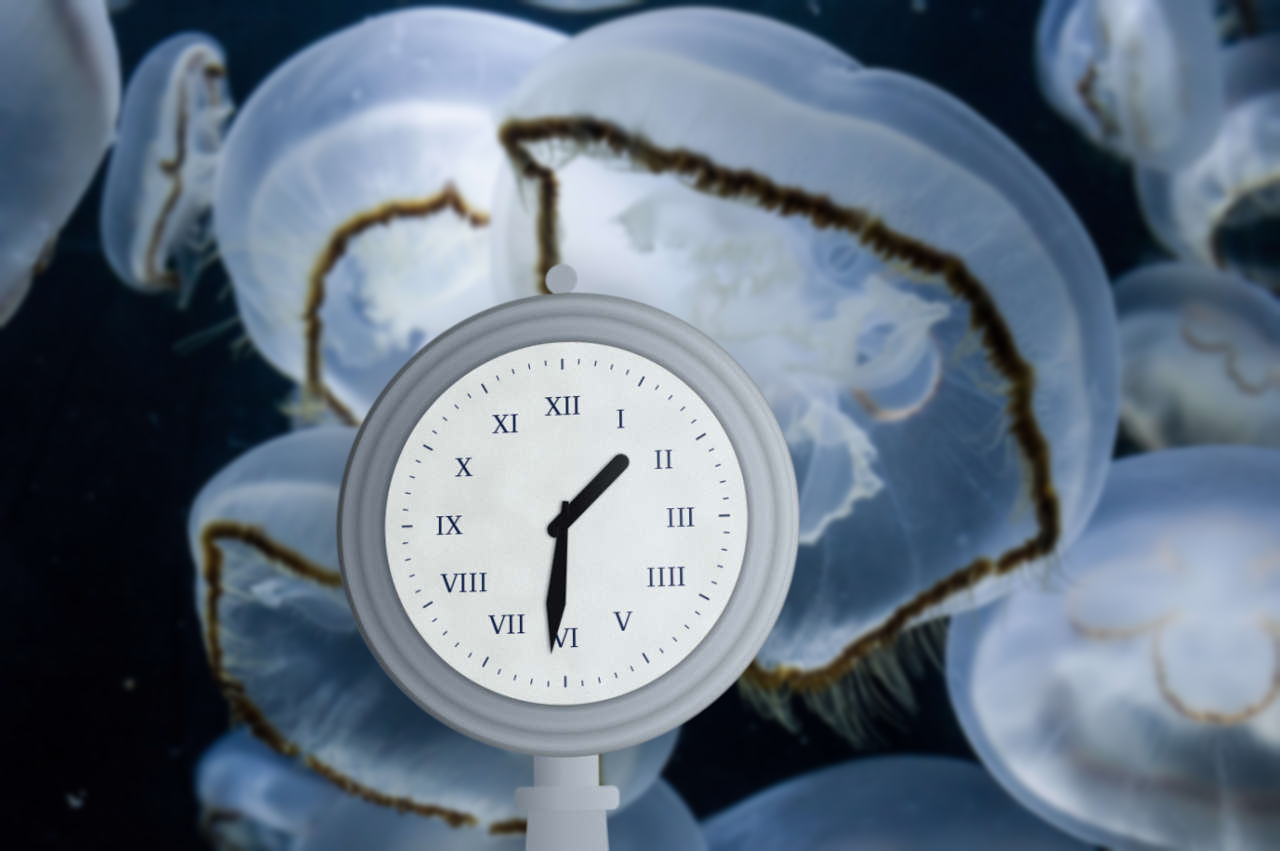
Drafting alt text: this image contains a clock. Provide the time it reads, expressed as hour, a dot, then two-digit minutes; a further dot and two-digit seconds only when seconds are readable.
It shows 1.31
